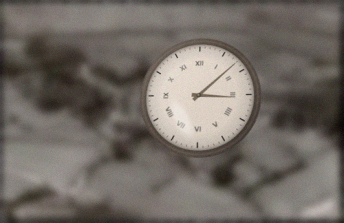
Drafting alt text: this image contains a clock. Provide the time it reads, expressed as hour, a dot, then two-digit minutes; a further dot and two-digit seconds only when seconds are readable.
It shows 3.08
